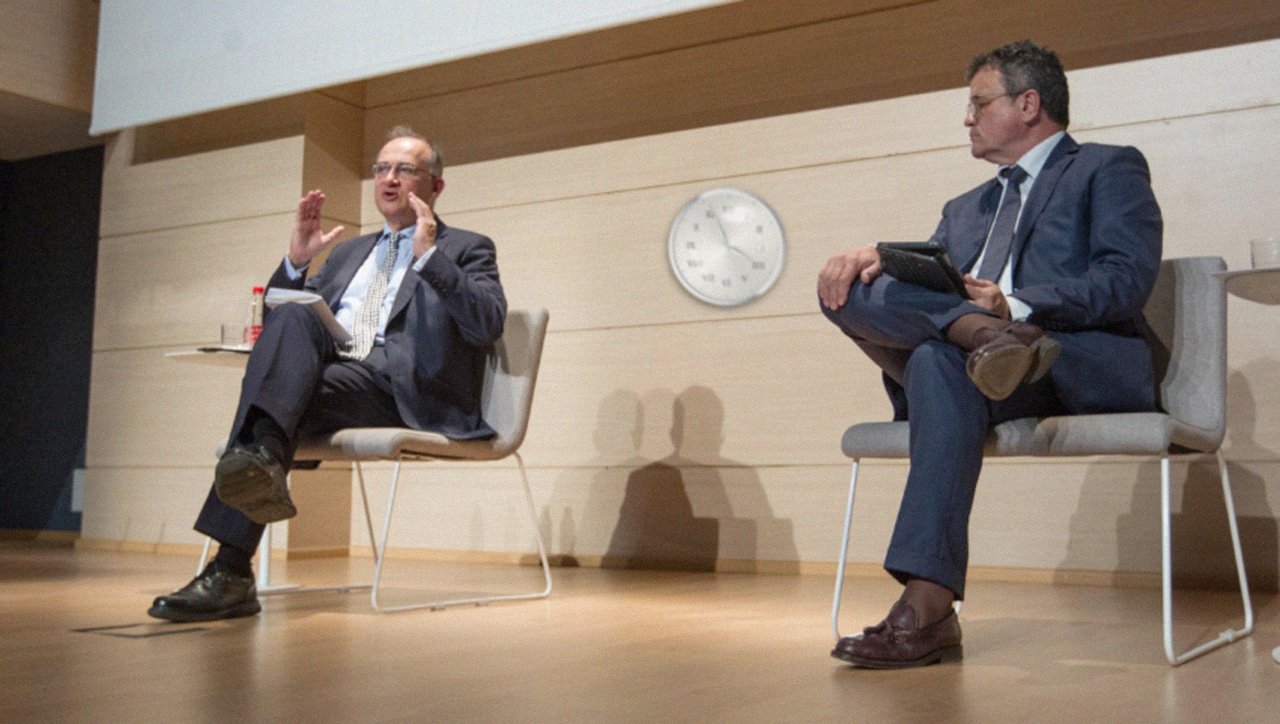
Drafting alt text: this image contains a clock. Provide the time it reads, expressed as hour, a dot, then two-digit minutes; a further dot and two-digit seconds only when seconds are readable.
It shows 3.56
